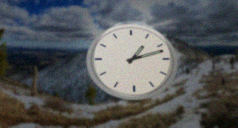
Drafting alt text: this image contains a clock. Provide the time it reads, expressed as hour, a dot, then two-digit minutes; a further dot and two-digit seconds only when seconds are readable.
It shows 1.12
